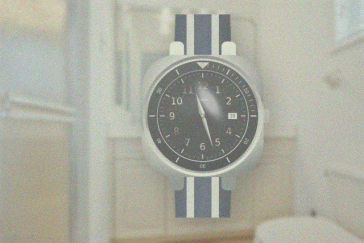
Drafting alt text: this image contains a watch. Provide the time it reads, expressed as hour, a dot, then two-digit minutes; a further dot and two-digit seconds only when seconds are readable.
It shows 11.27
